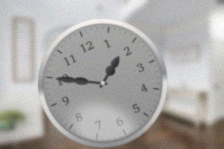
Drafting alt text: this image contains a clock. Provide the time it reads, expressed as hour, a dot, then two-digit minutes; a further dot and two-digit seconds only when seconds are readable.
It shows 1.50
